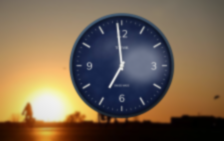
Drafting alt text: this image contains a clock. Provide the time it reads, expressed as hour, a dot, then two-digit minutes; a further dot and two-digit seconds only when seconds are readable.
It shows 6.59
